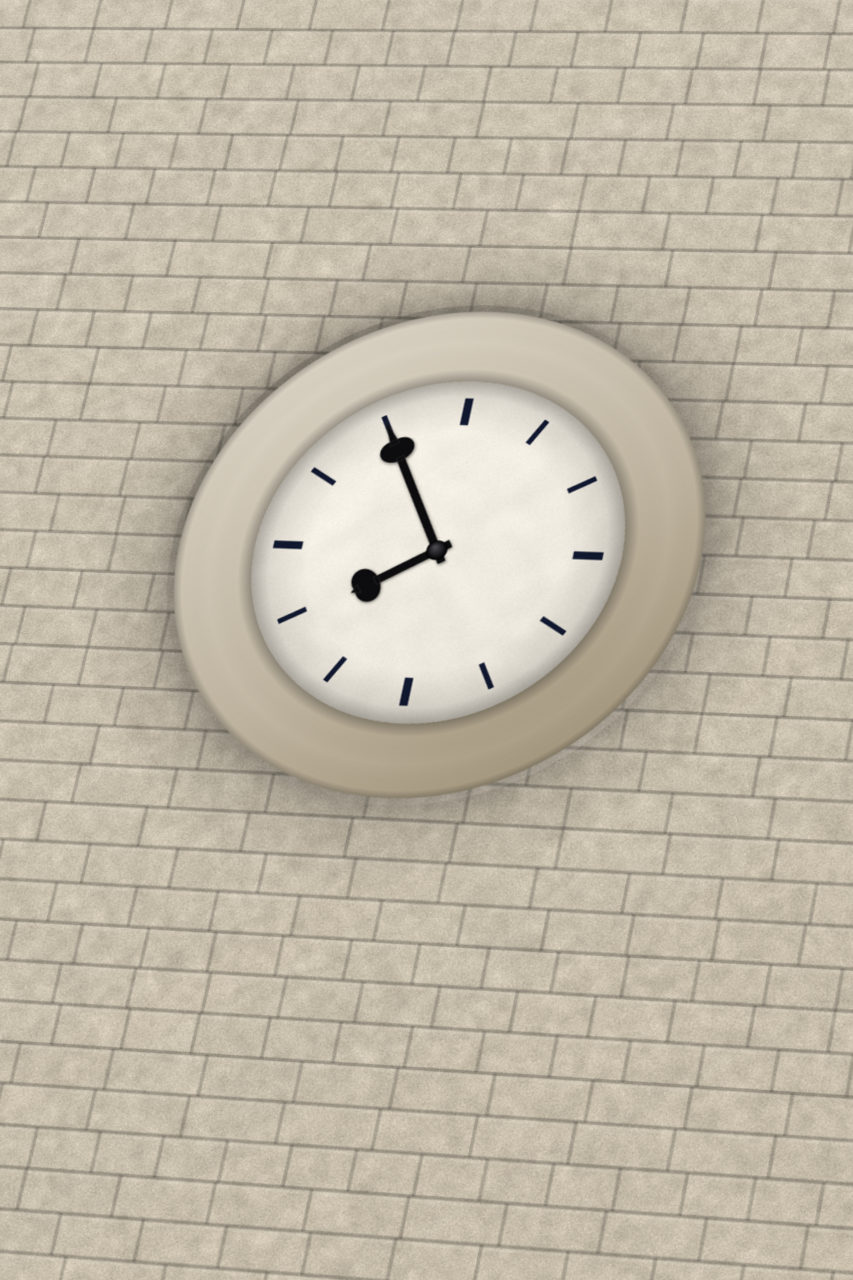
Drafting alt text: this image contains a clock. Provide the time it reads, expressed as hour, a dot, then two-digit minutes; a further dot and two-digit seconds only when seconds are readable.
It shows 7.55
